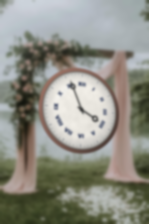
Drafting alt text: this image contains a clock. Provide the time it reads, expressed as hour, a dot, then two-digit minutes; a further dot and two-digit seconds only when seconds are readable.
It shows 3.56
